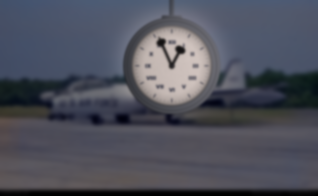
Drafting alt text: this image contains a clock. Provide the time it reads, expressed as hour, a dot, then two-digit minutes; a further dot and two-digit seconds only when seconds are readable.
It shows 12.56
